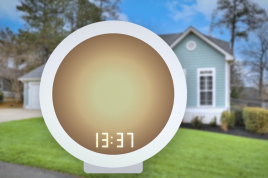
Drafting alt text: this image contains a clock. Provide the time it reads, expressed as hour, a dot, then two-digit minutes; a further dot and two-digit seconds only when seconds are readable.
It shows 13.37
